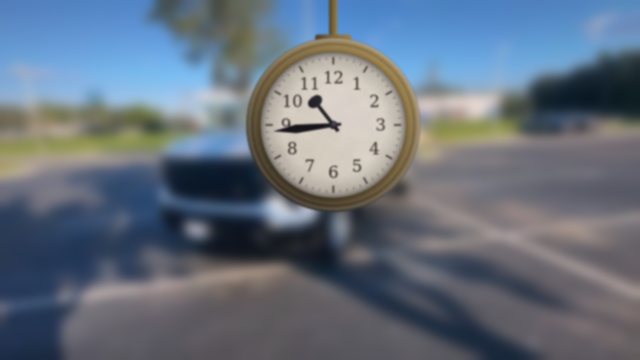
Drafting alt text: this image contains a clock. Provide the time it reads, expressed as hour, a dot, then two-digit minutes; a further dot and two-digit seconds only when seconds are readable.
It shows 10.44
